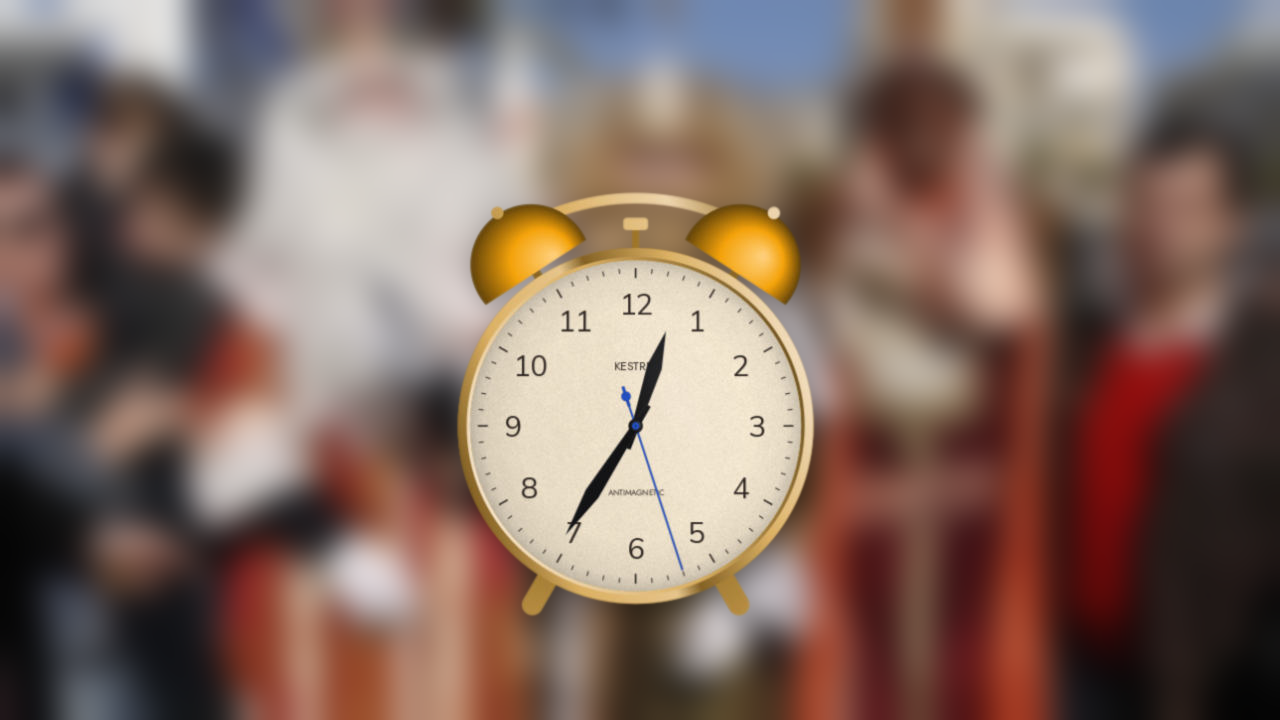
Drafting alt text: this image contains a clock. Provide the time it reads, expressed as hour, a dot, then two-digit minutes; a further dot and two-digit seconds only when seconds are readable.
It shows 12.35.27
